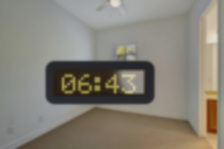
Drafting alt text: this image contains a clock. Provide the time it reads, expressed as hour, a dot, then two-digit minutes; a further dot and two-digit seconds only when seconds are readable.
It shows 6.43
